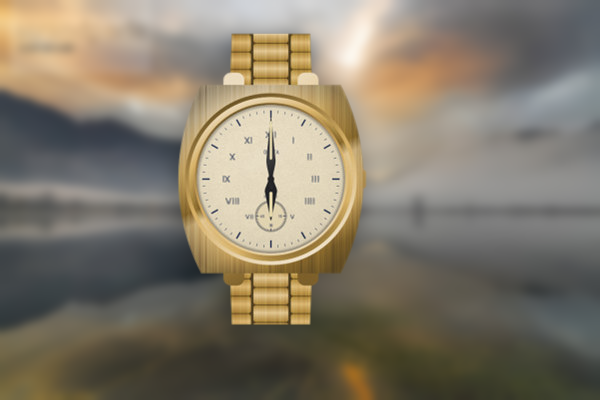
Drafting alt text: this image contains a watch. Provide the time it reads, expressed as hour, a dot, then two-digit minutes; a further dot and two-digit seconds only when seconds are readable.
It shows 6.00
